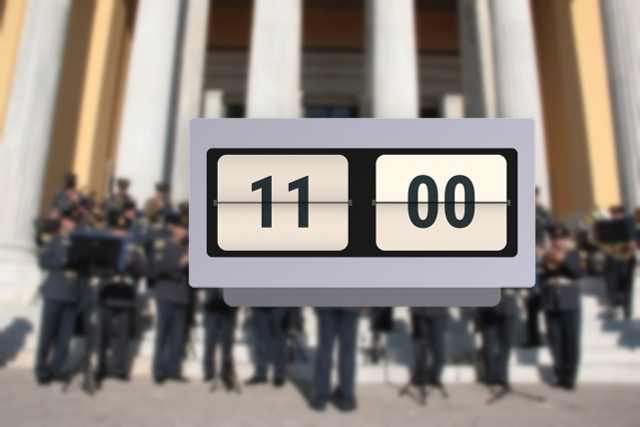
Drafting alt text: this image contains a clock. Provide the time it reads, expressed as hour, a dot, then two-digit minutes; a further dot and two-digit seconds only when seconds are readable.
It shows 11.00
